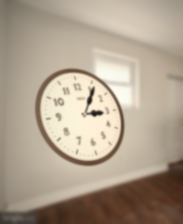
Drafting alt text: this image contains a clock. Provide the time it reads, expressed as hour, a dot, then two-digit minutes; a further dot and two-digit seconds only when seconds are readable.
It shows 3.06
